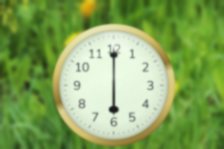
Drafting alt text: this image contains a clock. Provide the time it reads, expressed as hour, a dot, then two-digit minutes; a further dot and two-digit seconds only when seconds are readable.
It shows 6.00
